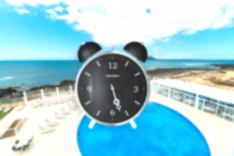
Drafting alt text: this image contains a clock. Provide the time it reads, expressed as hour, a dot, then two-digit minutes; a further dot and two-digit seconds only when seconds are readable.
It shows 5.27
